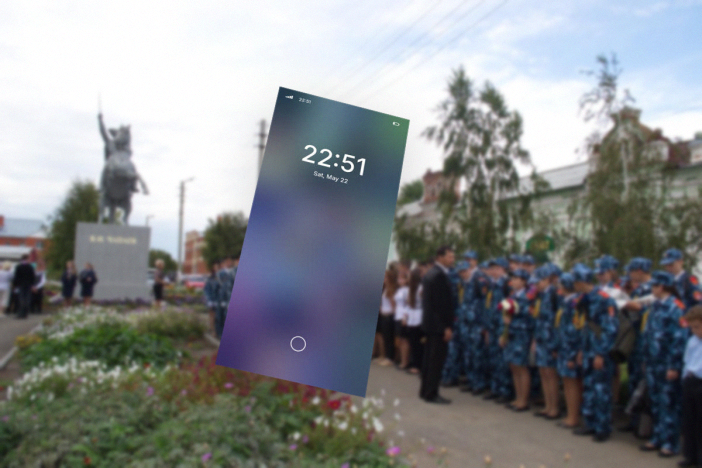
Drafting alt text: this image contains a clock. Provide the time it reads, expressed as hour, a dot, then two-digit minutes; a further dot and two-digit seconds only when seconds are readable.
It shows 22.51
